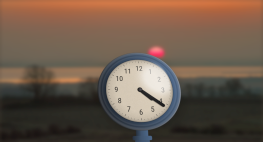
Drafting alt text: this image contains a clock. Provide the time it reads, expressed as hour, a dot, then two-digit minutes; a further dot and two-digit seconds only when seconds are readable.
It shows 4.21
